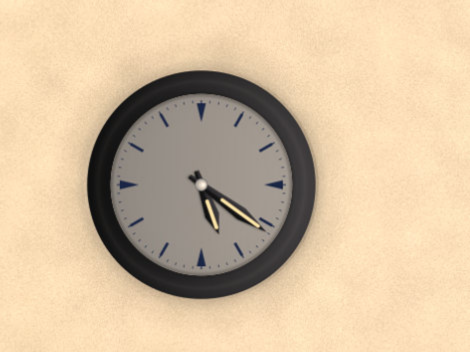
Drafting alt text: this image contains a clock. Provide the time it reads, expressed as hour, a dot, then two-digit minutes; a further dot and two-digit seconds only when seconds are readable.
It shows 5.21
